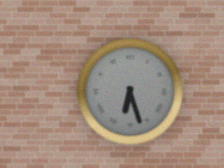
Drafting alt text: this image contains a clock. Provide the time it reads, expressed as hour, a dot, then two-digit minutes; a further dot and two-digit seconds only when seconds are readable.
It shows 6.27
